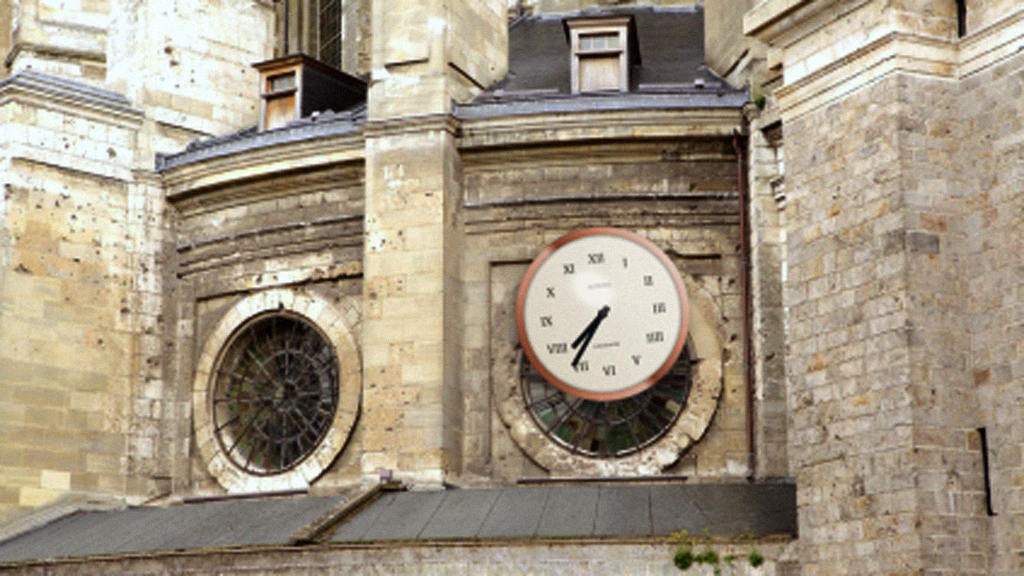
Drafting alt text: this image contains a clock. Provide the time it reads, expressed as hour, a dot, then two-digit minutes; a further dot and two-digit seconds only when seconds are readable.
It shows 7.36
